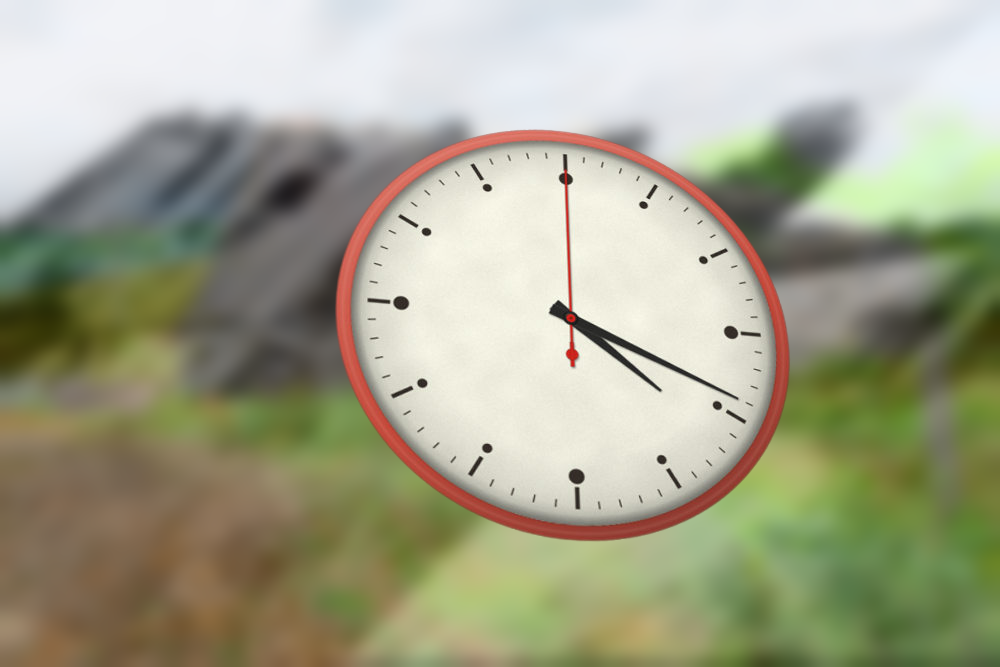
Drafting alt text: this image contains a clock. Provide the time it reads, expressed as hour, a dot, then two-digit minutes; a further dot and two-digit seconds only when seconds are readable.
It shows 4.19.00
